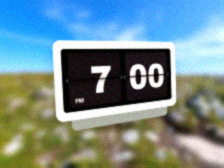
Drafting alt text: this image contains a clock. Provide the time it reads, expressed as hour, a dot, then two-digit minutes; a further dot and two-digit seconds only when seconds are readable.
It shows 7.00
